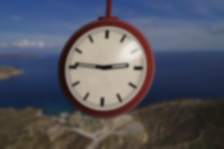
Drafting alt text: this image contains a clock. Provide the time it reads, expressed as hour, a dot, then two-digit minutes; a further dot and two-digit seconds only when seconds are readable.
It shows 2.46
